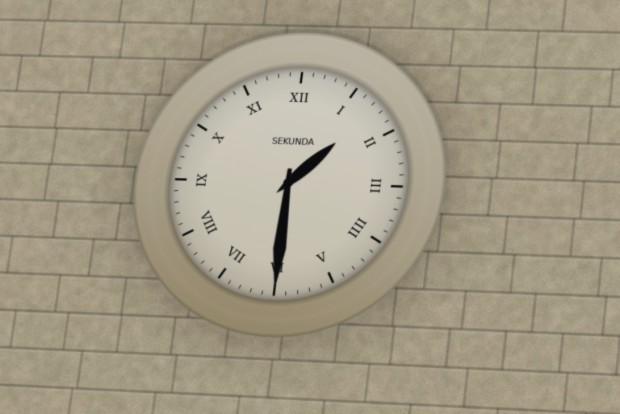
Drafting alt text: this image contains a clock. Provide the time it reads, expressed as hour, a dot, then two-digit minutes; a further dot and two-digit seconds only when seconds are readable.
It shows 1.30
